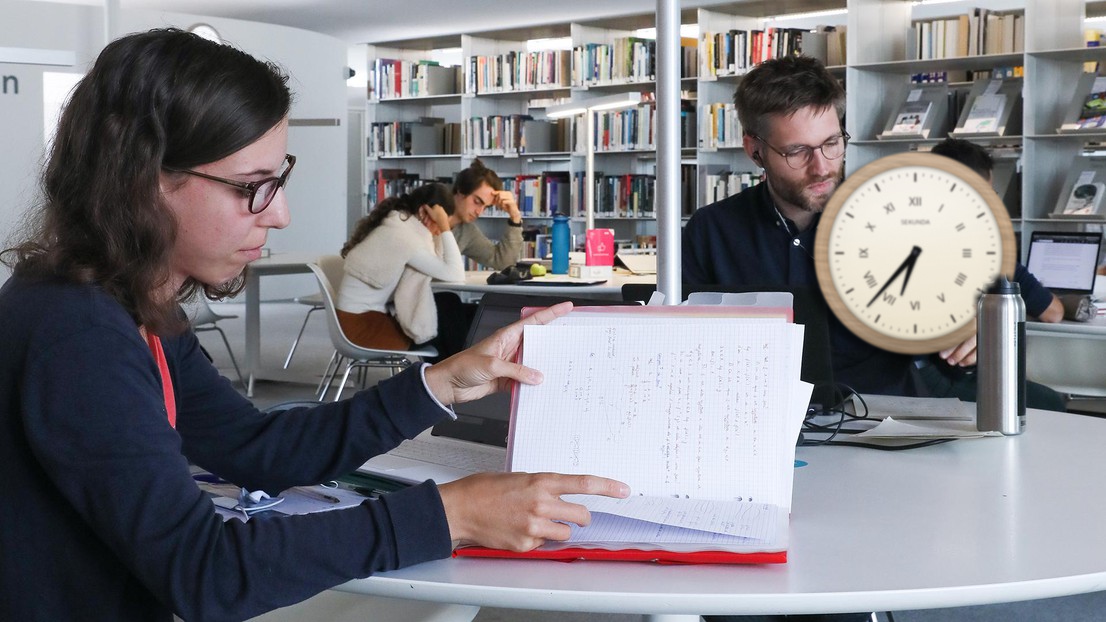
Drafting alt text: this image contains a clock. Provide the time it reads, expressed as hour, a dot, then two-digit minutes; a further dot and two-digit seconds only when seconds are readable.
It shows 6.37
